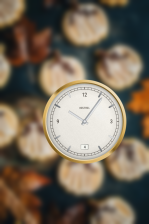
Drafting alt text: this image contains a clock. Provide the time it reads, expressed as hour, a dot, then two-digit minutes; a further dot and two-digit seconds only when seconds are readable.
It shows 10.06
